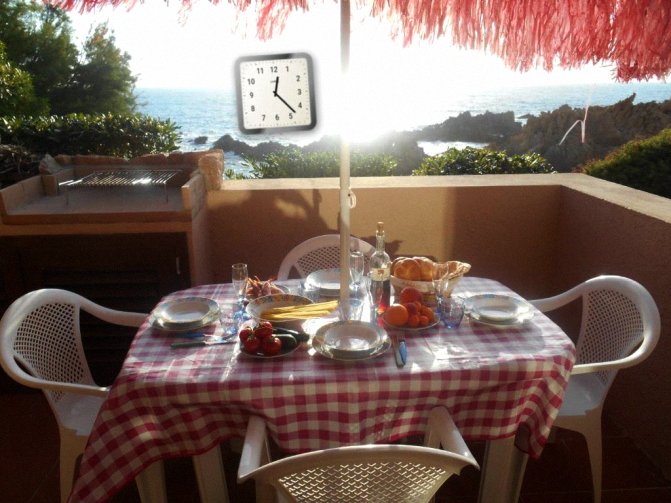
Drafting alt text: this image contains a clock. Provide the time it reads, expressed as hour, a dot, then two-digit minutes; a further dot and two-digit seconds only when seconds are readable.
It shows 12.23
